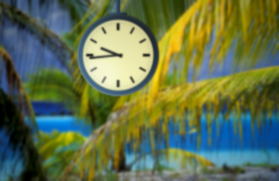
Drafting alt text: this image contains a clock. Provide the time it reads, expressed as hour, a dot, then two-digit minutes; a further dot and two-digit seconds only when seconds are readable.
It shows 9.44
